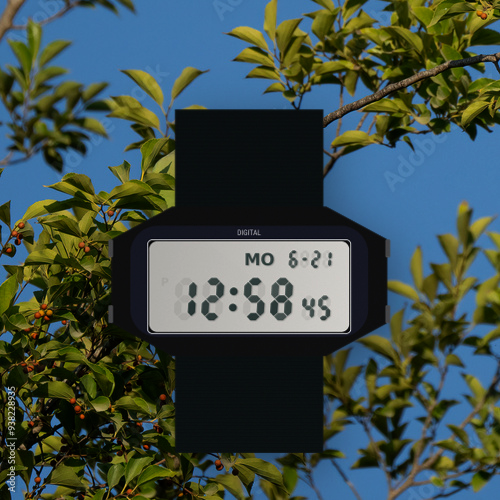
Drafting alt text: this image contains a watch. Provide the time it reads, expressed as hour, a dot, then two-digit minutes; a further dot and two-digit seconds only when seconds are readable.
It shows 12.58.45
